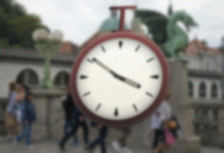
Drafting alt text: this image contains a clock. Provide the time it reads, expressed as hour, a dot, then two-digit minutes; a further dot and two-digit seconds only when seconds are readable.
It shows 3.51
